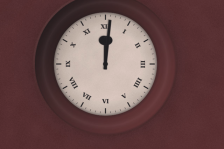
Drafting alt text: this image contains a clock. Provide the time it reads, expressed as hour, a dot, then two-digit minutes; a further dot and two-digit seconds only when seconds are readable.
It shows 12.01
